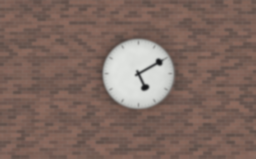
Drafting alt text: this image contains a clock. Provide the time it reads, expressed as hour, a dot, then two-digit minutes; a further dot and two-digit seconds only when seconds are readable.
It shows 5.10
